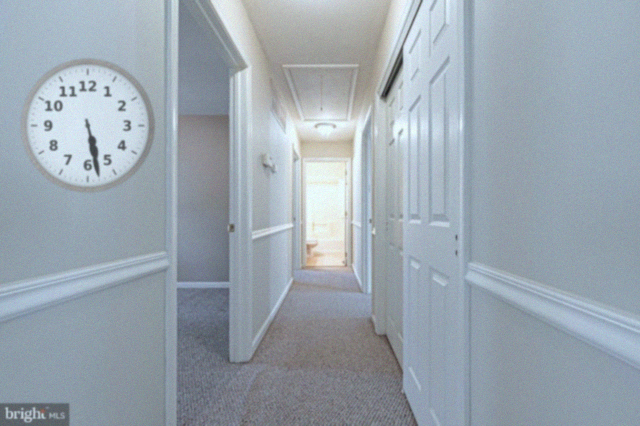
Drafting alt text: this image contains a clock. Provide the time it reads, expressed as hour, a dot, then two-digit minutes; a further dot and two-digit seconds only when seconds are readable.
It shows 5.28
